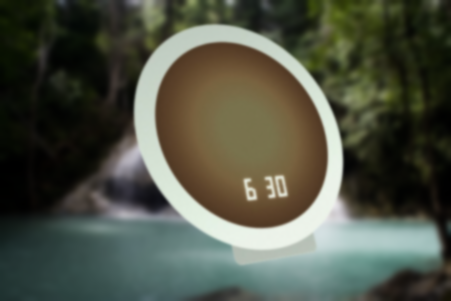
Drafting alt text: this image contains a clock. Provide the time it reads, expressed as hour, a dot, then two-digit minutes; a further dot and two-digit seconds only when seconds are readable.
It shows 6.30
